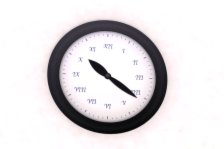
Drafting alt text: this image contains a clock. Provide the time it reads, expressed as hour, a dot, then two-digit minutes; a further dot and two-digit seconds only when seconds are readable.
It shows 10.21
